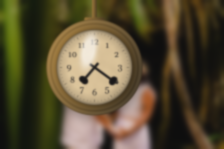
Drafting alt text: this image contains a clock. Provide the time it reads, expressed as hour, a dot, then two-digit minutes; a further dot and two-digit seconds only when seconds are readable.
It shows 7.21
